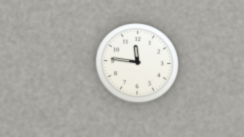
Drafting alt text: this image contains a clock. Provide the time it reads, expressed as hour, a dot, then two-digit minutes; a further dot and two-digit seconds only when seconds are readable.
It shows 11.46
